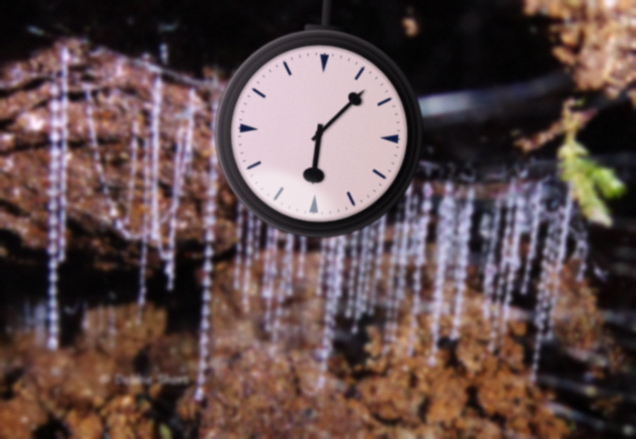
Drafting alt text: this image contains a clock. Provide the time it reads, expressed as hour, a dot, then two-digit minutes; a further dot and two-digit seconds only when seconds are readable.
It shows 6.07
